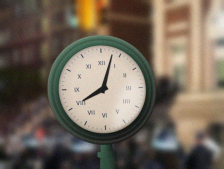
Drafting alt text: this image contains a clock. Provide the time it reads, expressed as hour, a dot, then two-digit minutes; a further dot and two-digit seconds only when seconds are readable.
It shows 8.03
